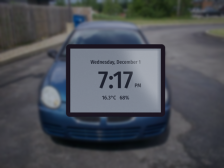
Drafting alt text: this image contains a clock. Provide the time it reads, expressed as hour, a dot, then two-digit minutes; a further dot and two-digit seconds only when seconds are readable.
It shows 7.17
